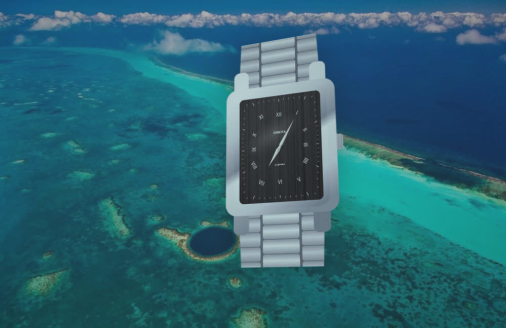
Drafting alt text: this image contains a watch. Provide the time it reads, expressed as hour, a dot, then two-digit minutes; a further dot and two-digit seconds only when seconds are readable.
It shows 7.05
